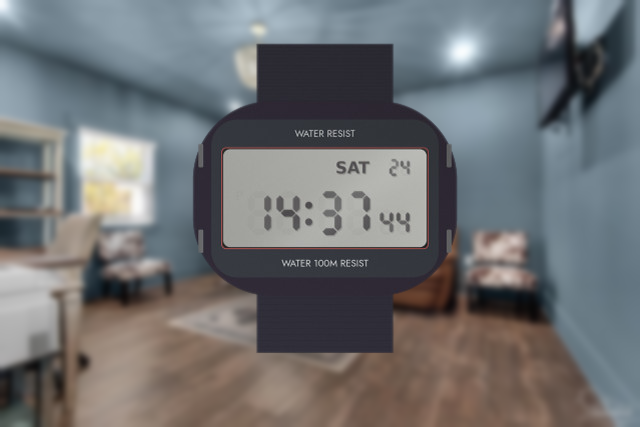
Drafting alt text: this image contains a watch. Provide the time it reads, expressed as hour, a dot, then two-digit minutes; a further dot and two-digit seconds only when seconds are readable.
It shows 14.37.44
